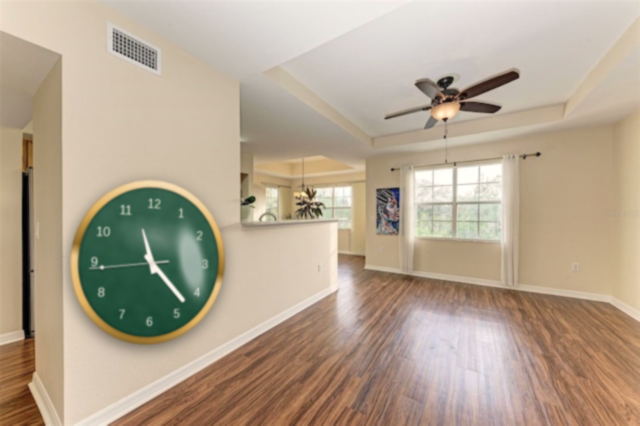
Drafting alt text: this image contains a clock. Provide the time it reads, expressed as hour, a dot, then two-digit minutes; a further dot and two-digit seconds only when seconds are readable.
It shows 11.22.44
